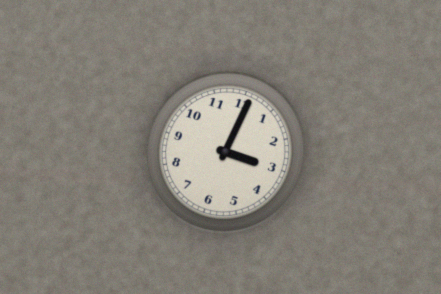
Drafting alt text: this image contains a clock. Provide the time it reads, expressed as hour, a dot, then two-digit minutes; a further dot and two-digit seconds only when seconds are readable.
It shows 3.01
